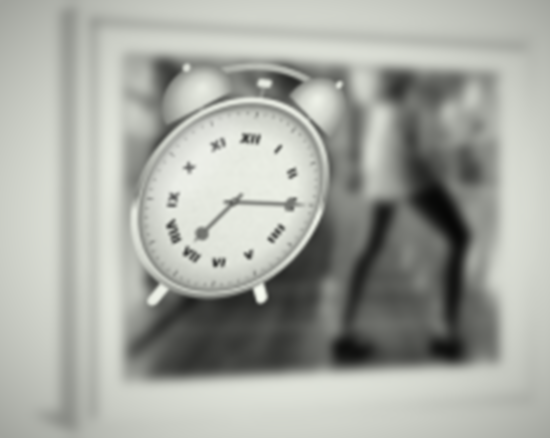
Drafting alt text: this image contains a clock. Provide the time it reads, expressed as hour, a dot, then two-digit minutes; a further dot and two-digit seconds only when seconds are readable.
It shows 7.15
